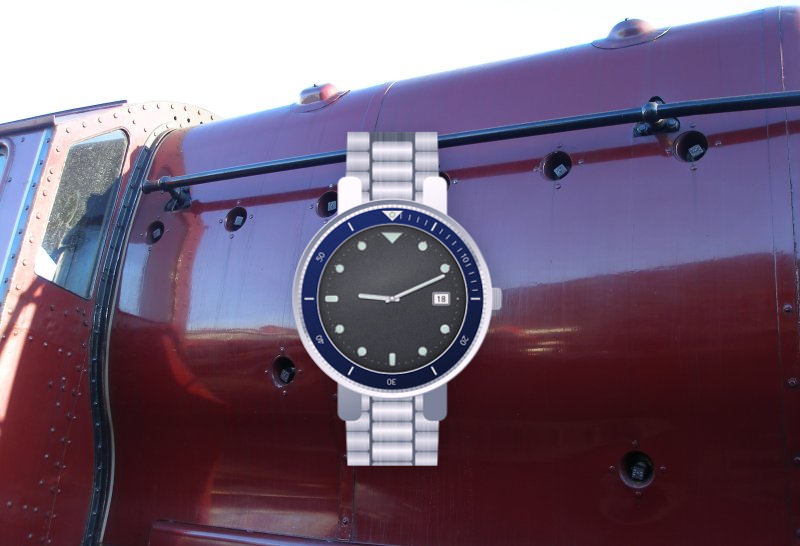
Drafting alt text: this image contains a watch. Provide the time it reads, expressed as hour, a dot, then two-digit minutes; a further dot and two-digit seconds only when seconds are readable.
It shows 9.11
